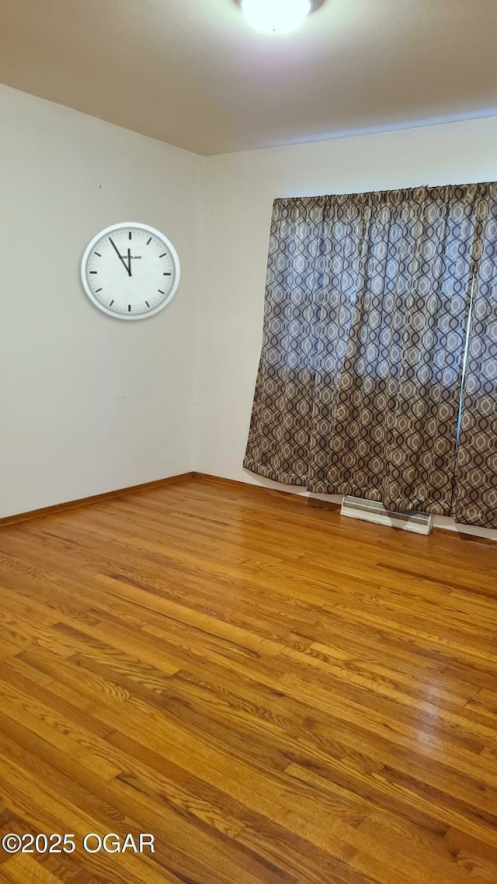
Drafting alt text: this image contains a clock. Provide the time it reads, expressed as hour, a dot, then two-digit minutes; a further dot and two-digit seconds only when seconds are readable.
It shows 11.55
